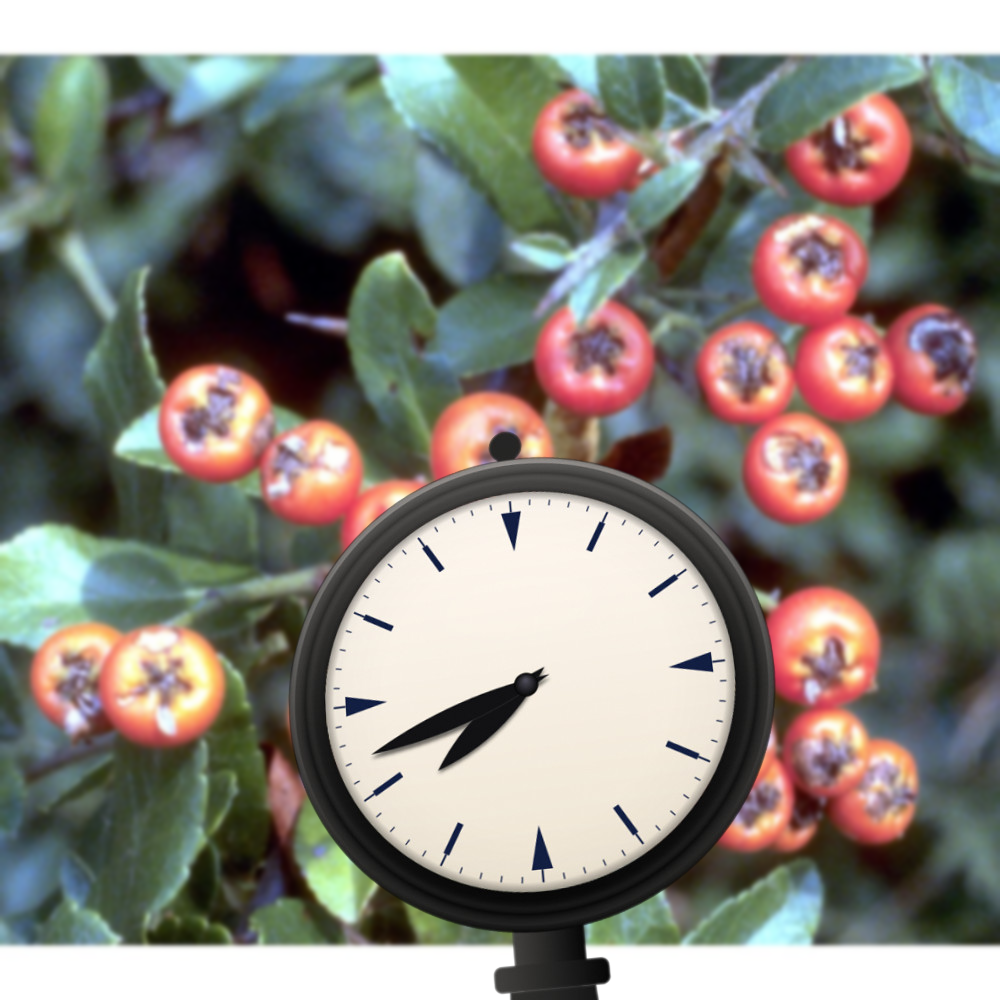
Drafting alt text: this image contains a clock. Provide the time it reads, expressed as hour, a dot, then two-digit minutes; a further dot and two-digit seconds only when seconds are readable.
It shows 7.42
